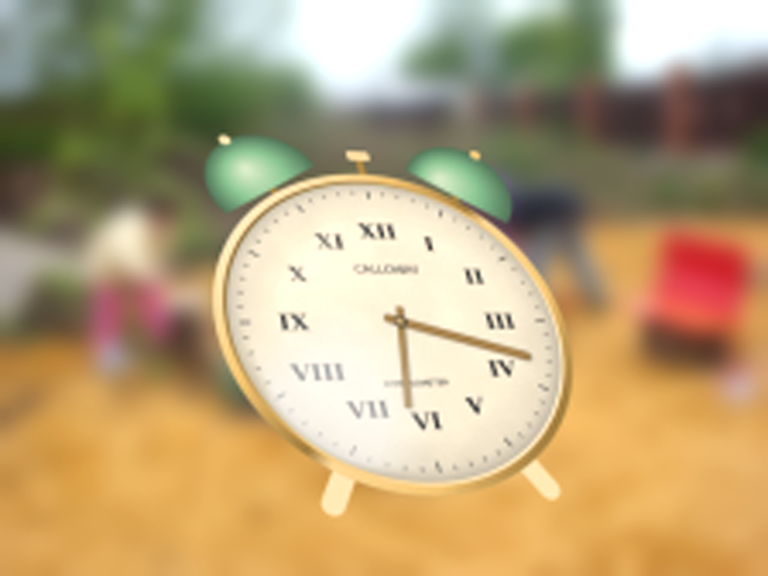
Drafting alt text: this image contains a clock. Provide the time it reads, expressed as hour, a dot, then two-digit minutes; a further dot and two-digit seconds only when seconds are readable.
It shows 6.18
